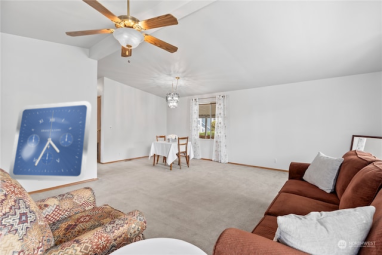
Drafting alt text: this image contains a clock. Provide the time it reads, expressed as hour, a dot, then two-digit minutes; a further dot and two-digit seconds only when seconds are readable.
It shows 4.34
